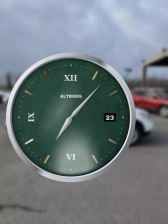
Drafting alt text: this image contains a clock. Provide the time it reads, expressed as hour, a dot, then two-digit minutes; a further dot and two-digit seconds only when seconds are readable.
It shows 7.07
